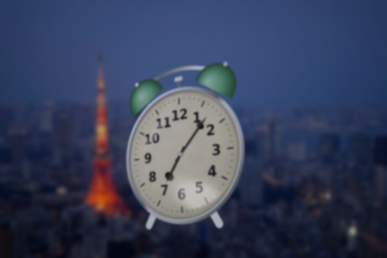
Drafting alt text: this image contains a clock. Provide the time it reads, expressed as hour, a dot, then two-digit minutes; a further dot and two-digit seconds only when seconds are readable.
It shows 7.07
